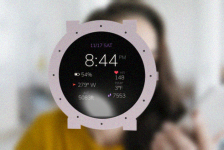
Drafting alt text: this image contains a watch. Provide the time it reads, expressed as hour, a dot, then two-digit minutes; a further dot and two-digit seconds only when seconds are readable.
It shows 8.44
